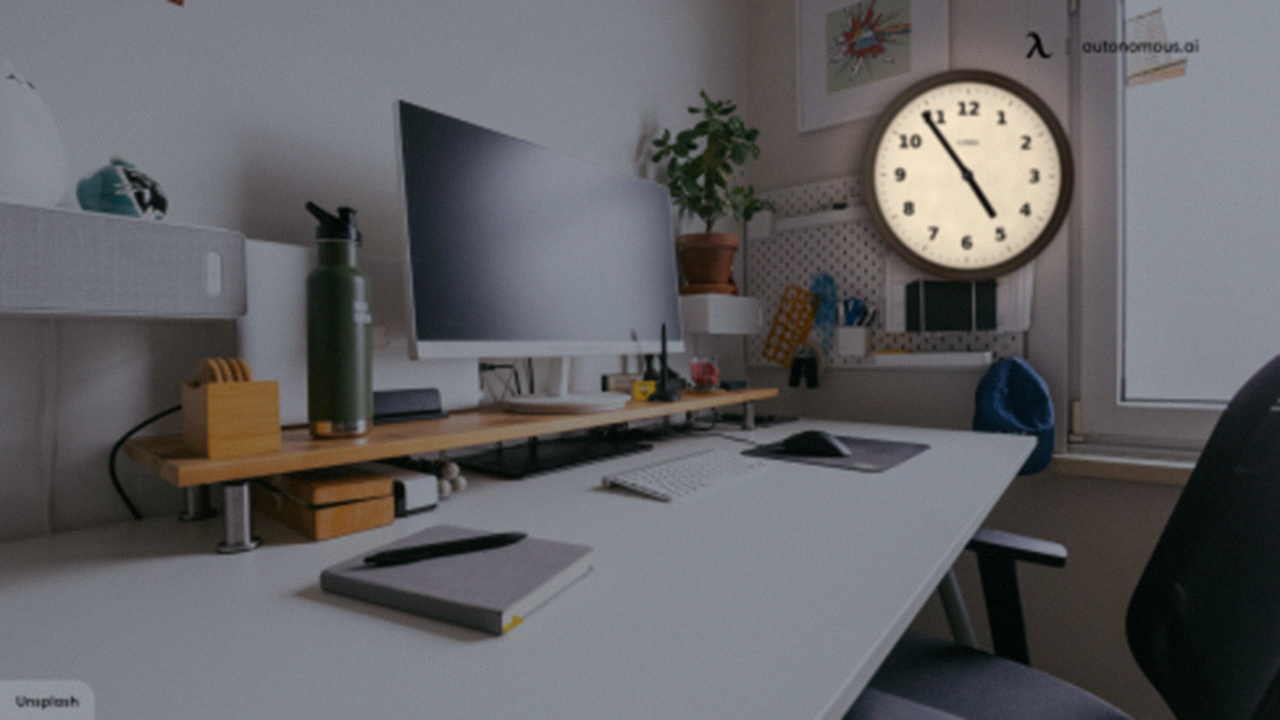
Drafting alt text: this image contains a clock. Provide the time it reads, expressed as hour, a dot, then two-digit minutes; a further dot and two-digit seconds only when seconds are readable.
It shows 4.54
